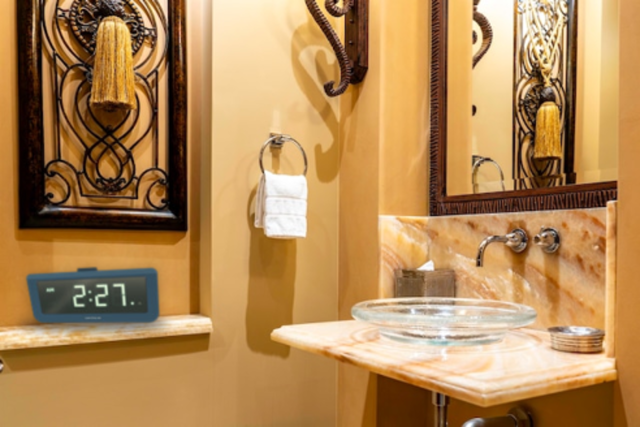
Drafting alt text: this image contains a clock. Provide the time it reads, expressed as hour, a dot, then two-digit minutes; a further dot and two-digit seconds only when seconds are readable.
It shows 2.27
